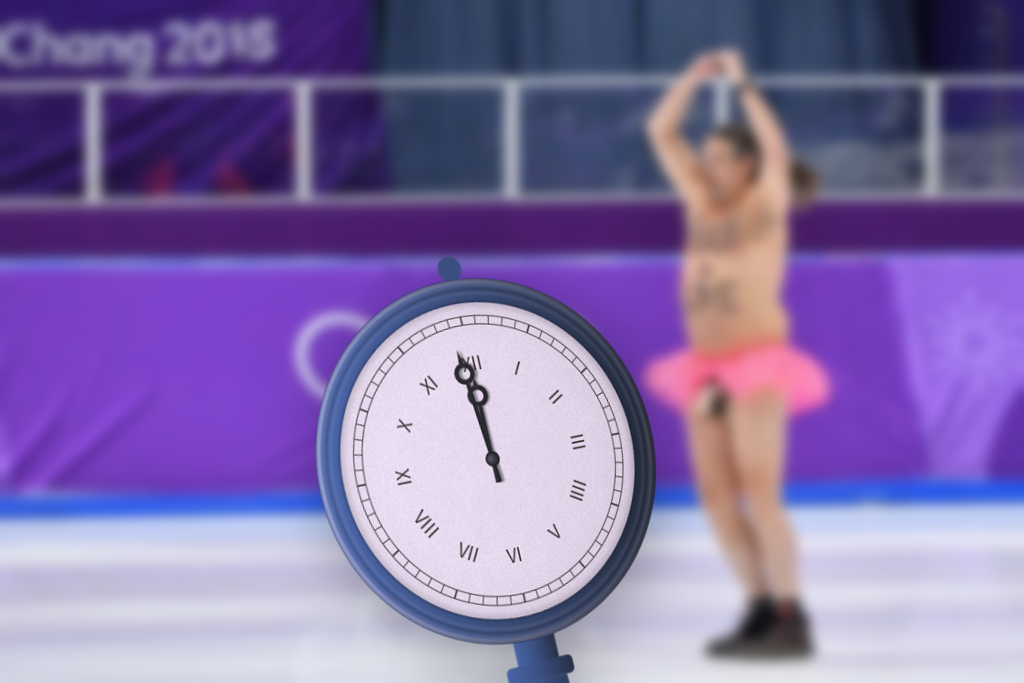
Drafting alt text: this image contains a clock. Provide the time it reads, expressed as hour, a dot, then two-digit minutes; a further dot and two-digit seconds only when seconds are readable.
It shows 11.59
